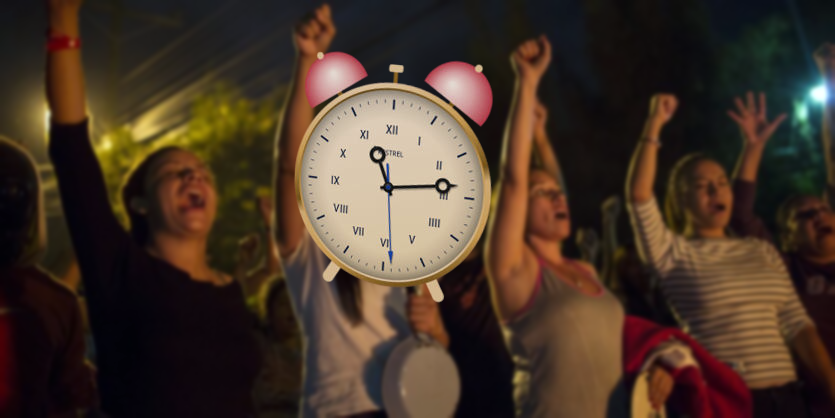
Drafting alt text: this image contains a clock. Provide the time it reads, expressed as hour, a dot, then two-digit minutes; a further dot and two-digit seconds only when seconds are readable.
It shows 11.13.29
